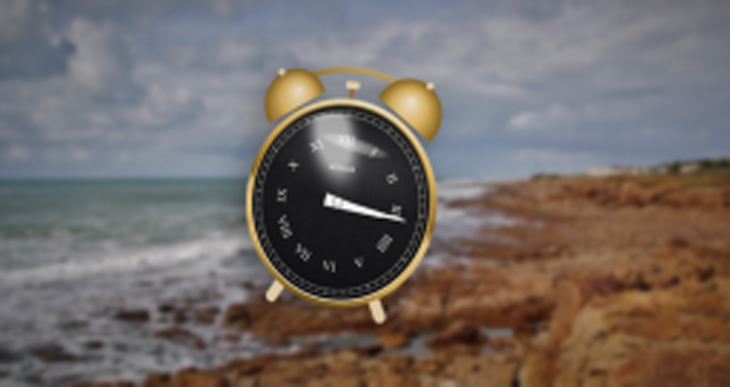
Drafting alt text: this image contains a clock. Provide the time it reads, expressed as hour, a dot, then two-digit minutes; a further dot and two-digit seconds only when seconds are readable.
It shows 3.16
